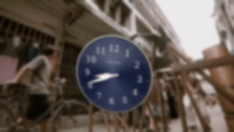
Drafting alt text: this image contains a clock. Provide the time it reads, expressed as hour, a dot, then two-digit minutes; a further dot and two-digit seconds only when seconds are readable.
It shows 8.41
